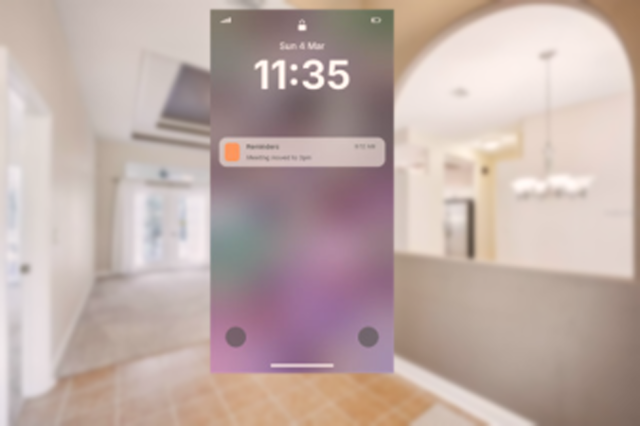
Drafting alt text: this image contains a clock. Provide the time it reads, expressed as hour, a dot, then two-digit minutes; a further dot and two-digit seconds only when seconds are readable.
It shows 11.35
